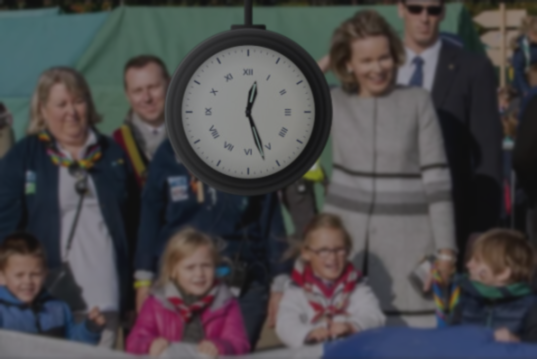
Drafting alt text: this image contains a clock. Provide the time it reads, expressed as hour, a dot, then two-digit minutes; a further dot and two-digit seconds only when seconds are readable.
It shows 12.27
